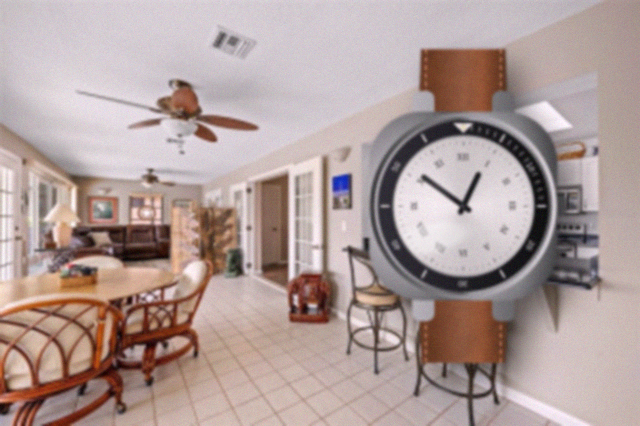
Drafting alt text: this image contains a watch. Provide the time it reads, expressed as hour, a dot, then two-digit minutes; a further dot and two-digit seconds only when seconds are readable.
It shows 12.51
